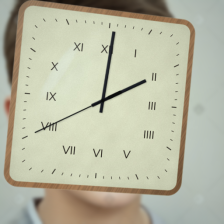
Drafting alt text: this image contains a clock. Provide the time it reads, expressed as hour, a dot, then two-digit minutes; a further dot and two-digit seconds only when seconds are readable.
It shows 2.00.40
